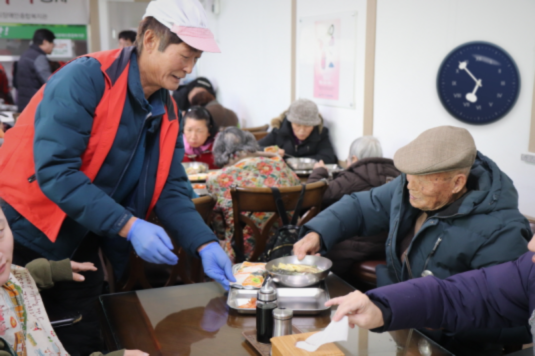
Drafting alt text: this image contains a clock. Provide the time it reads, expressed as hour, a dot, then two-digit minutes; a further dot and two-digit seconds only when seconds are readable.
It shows 6.53
